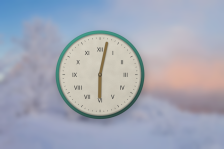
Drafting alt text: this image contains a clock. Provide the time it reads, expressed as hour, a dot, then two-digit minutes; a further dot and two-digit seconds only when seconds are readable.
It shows 6.02
